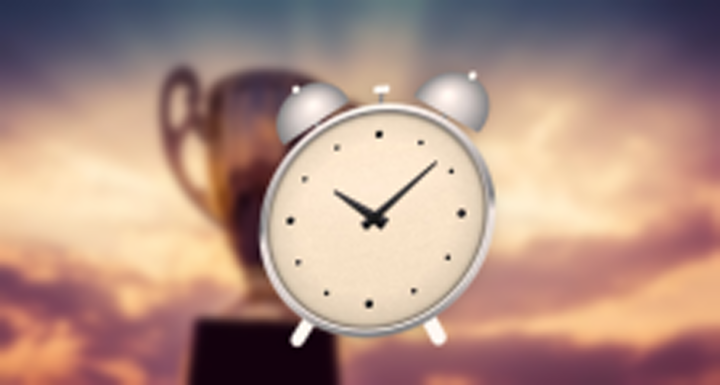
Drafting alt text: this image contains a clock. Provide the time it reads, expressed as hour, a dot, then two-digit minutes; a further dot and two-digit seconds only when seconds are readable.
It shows 10.08
